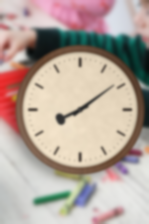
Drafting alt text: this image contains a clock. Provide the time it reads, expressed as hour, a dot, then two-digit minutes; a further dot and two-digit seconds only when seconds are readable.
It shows 8.09
